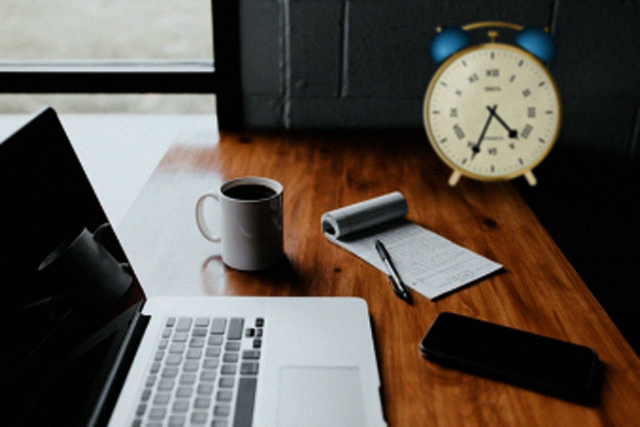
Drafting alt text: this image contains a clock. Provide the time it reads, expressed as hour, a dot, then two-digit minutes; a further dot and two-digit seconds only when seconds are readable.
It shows 4.34
